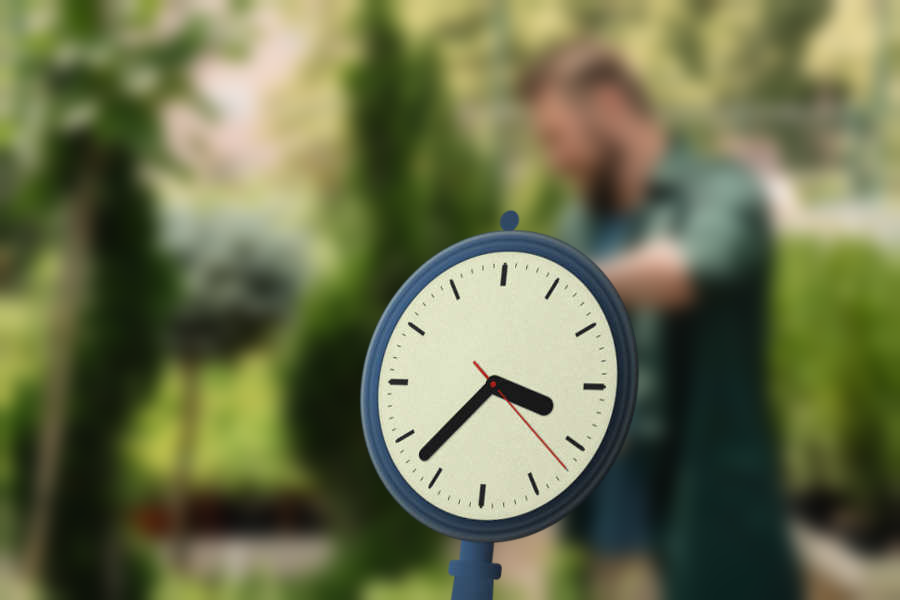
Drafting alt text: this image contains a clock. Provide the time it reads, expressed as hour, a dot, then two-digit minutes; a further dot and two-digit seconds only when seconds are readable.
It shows 3.37.22
